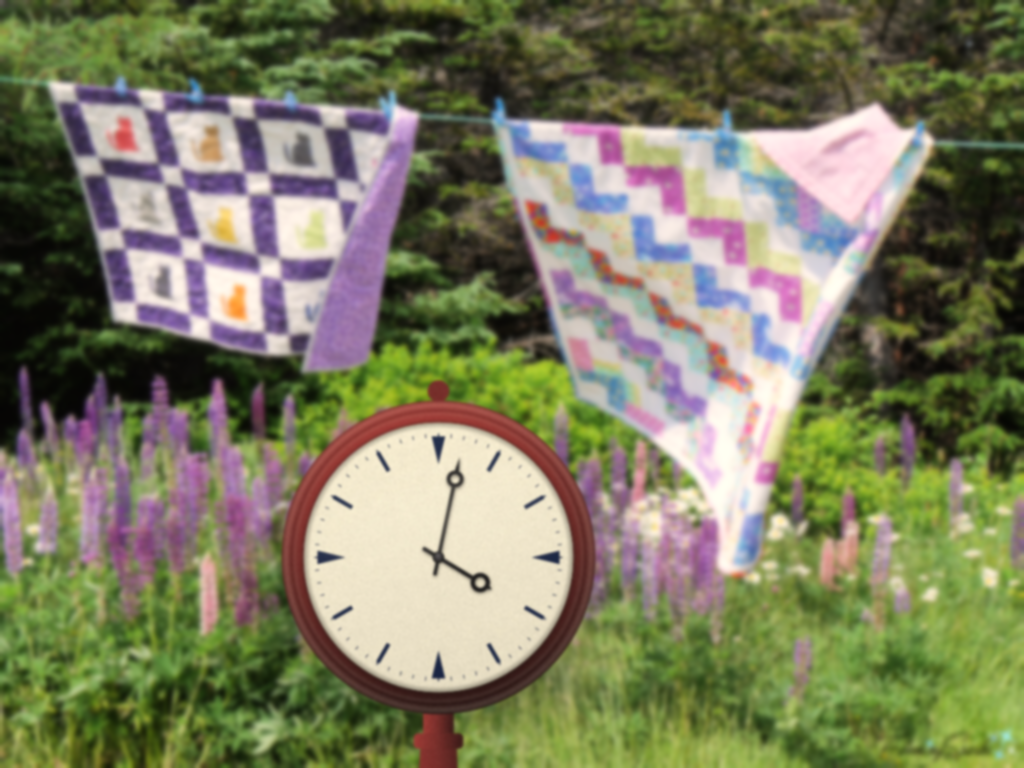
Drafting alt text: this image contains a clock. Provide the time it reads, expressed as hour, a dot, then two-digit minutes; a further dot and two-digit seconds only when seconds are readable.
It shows 4.02
